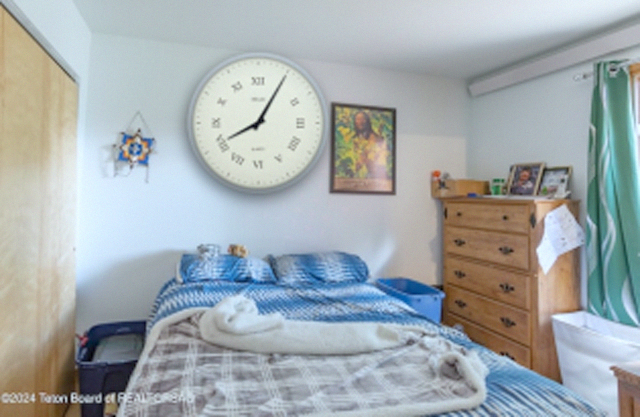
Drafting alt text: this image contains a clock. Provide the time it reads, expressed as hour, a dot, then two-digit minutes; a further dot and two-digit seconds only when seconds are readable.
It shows 8.05
